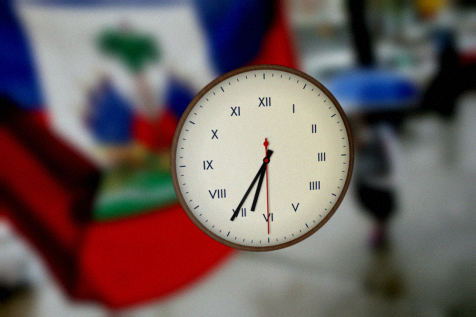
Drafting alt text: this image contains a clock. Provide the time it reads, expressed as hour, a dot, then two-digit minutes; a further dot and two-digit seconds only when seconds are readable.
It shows 6.35.30
